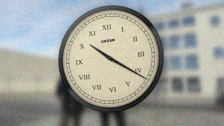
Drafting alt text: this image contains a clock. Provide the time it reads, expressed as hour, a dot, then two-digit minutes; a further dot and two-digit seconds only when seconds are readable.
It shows 10.21
